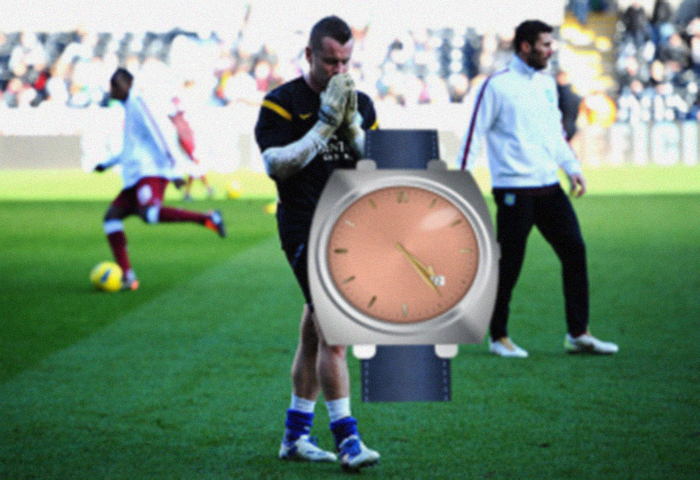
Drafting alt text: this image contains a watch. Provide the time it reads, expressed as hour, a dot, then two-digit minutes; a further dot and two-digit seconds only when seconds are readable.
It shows 4.24
